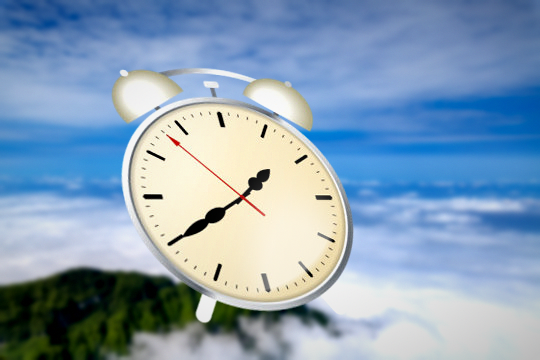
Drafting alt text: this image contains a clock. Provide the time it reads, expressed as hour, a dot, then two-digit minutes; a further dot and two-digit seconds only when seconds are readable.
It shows 1.39.53
